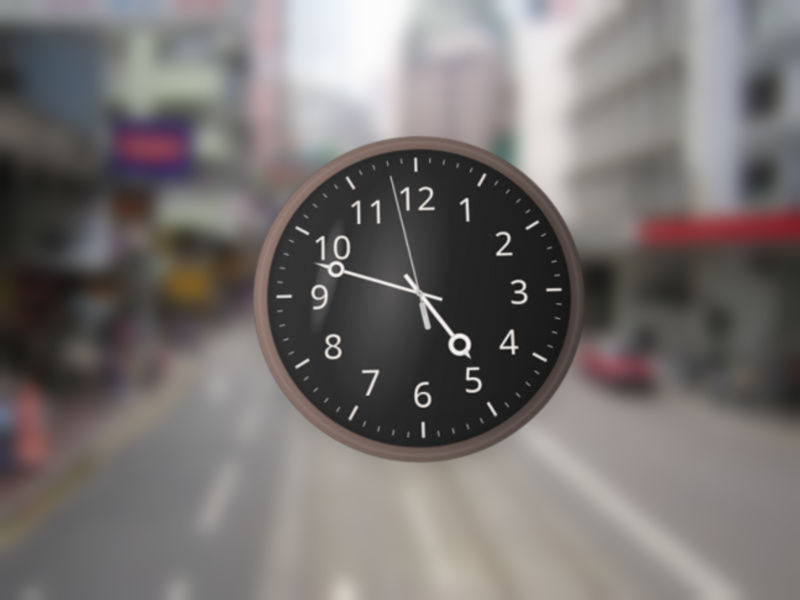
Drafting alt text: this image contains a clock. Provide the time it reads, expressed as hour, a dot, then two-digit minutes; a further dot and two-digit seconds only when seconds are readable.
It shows 4.47.58
